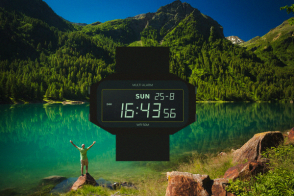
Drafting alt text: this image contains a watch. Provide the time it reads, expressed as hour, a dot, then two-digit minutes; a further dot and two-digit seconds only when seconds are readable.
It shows 16.43.56
